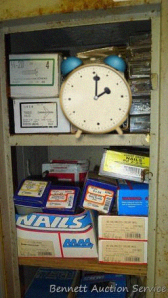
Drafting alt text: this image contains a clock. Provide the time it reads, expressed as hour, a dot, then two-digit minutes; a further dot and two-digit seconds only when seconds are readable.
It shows 2.01
